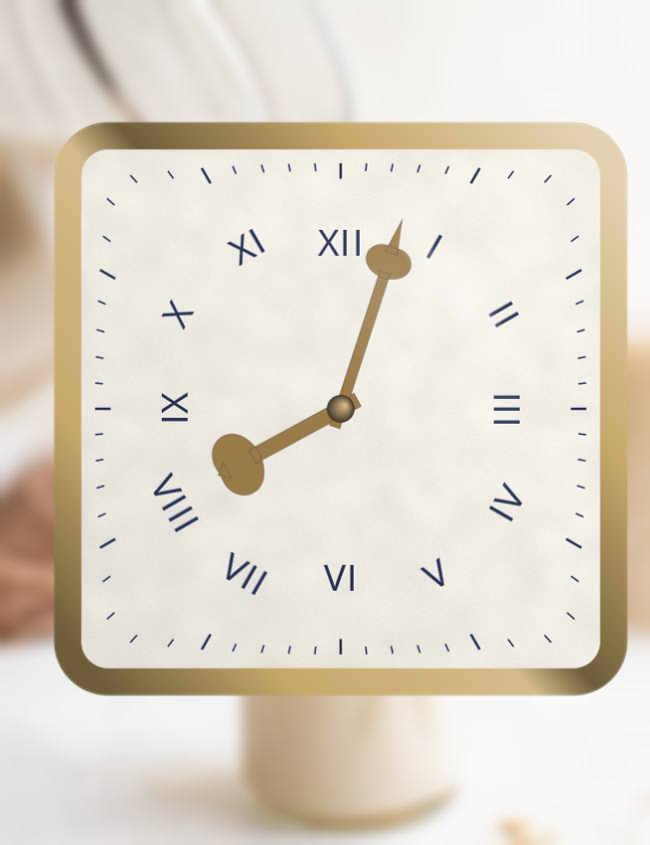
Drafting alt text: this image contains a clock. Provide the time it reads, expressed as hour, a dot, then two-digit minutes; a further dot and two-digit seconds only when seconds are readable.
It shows 8.03
